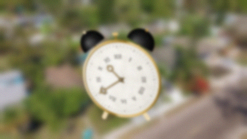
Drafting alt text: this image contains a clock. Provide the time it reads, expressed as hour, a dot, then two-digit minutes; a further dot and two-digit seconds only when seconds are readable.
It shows 10.40
